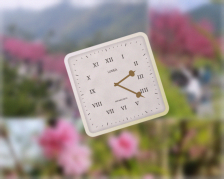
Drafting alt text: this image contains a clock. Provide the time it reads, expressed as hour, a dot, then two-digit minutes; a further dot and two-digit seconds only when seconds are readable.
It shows 2.22
